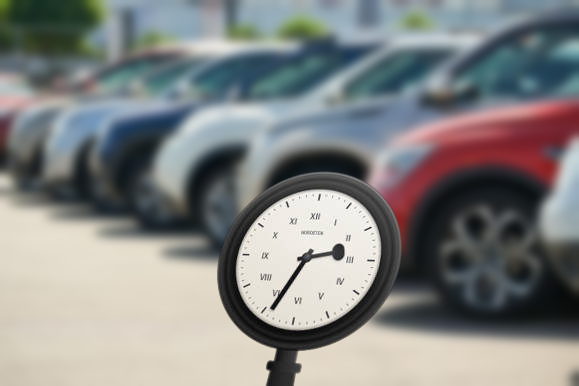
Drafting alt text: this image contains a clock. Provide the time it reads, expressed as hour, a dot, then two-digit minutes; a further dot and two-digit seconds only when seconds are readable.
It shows 2.34
